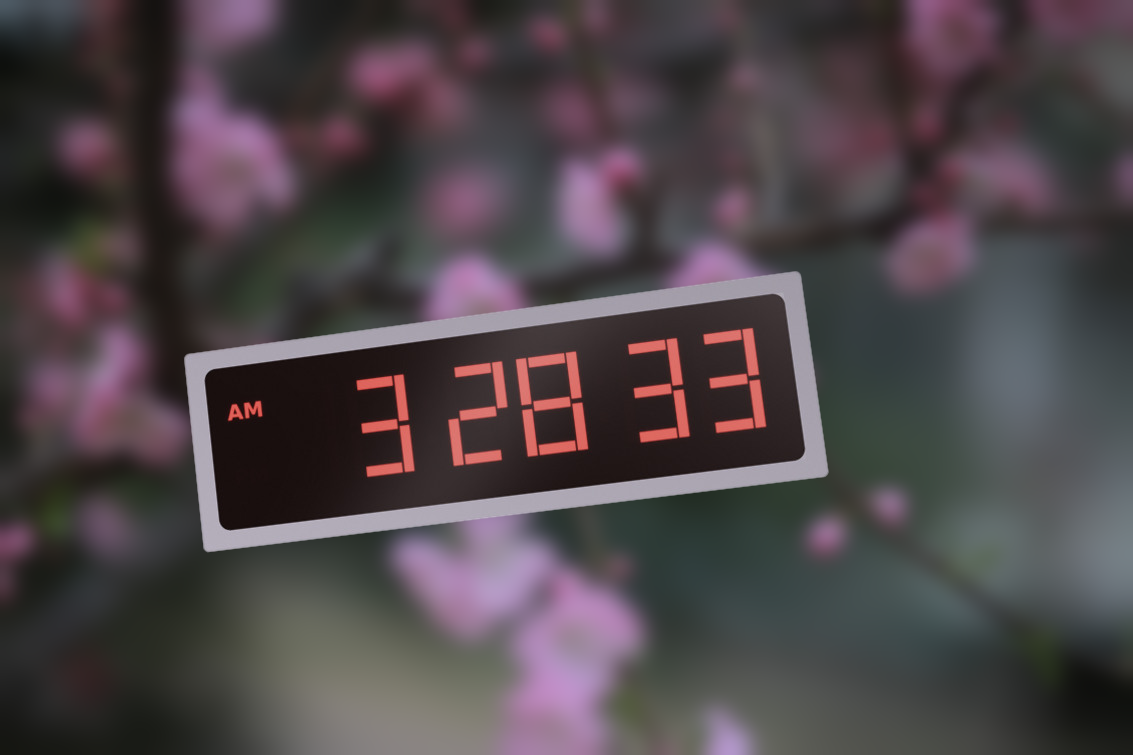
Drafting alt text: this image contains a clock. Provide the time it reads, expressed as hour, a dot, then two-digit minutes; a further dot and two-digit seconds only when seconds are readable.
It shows 3.28.33
